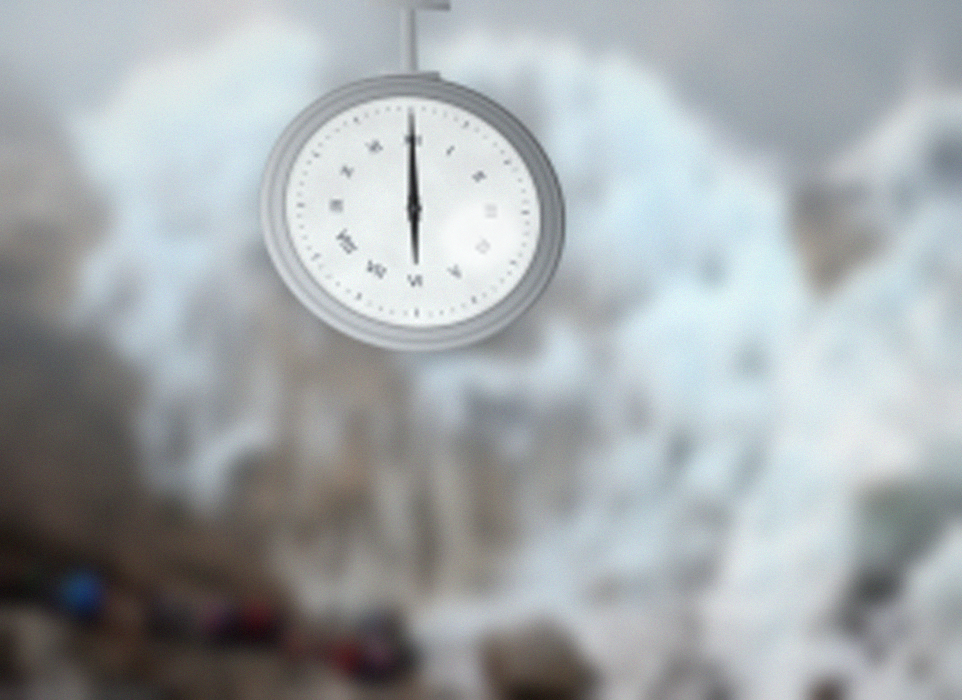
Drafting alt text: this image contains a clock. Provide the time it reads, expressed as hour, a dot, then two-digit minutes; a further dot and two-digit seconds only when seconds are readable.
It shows 6.00
